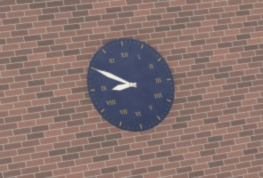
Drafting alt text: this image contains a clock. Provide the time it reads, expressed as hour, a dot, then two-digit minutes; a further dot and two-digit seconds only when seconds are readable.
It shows 8.50
